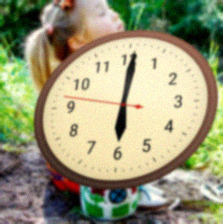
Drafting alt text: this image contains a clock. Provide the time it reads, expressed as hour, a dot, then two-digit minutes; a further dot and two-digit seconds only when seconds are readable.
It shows 6.00.47
